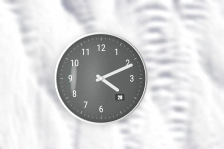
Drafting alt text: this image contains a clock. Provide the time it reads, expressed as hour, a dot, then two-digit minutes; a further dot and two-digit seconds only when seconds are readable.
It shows 4.11
